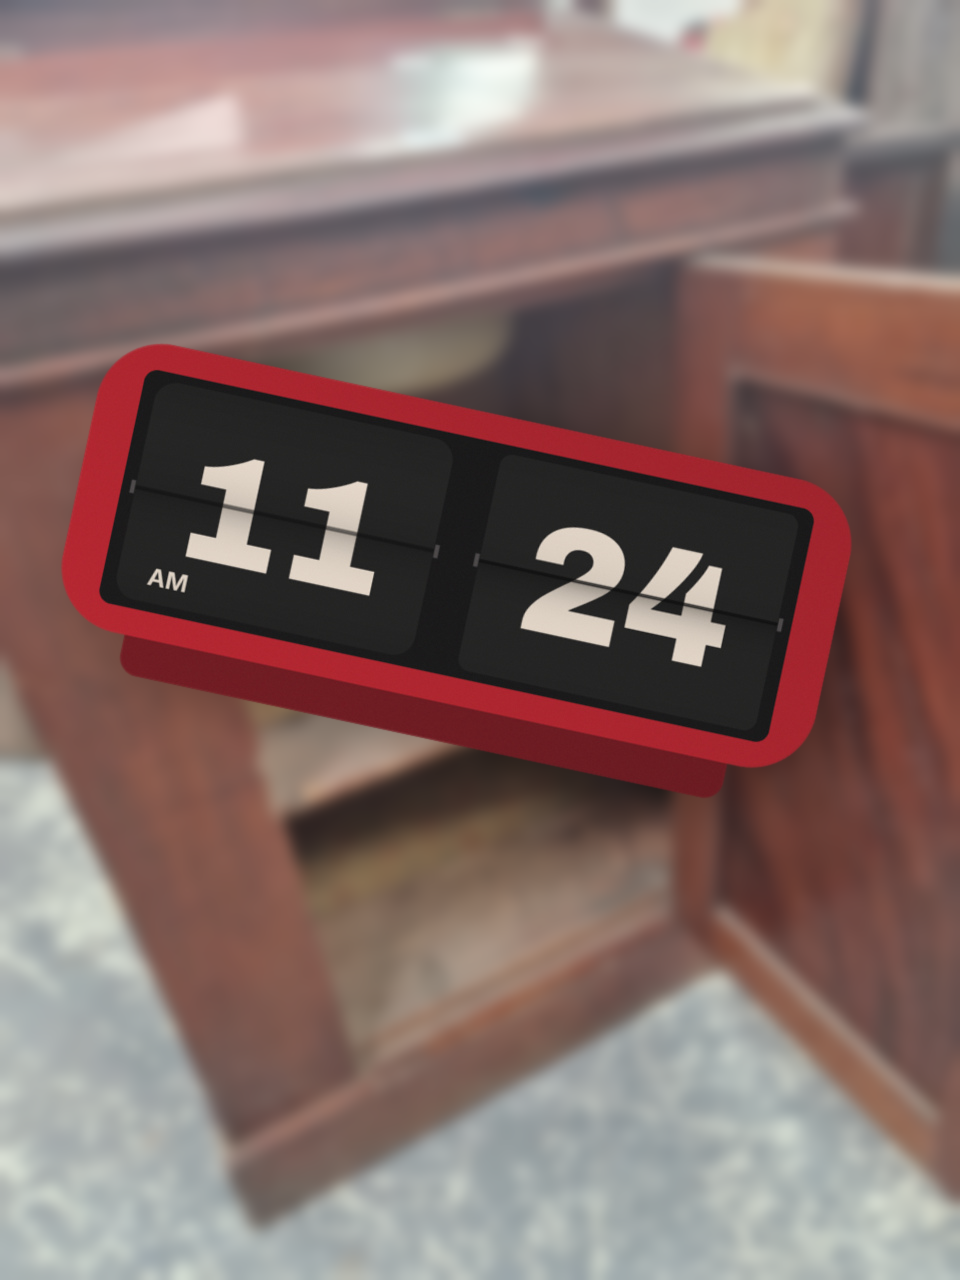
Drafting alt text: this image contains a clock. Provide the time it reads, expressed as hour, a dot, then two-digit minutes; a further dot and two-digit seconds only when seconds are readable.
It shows 11.24
